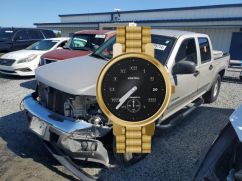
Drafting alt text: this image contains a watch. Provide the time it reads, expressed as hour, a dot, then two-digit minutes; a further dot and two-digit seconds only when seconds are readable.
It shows 7.37
